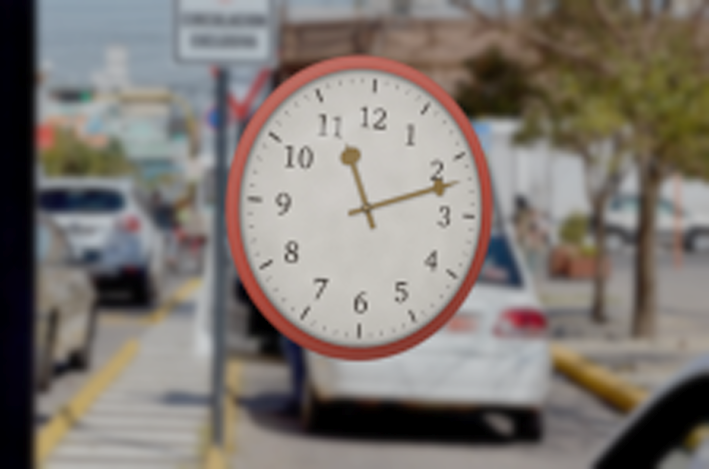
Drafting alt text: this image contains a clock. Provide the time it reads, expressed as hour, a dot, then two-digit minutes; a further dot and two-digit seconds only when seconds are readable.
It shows 11.12
